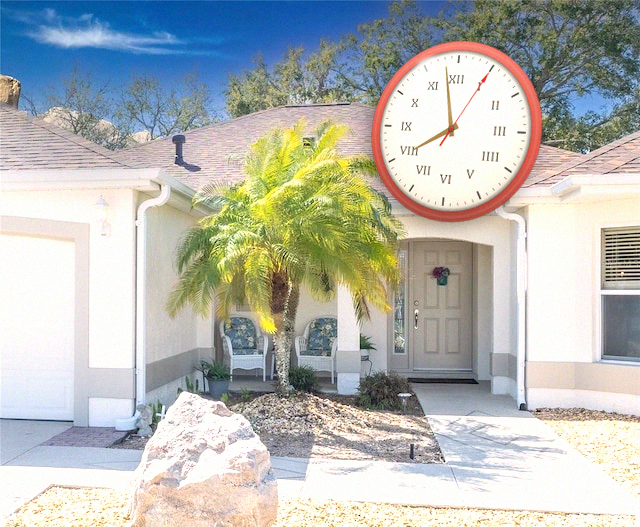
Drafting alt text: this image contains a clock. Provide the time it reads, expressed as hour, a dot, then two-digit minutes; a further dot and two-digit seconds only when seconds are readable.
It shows 7.58.05
